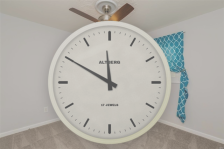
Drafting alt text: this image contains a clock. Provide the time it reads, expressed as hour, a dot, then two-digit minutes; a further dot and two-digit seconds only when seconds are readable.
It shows 11.50
